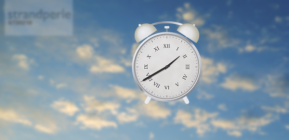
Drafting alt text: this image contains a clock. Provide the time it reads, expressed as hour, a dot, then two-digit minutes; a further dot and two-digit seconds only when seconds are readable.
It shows 1.40
